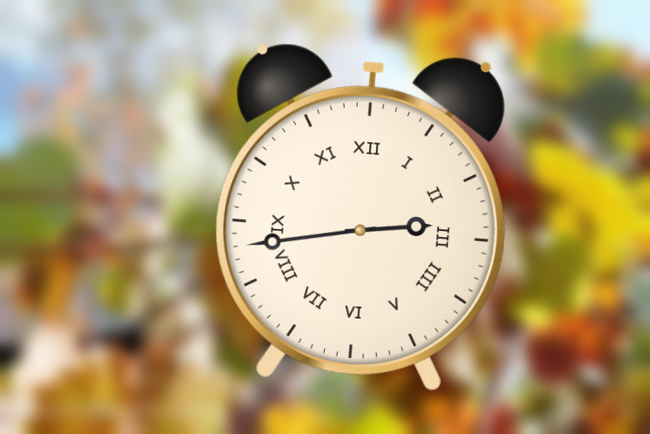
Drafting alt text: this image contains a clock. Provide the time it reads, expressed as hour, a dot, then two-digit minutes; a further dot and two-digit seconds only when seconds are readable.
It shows 2.43
